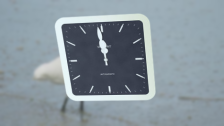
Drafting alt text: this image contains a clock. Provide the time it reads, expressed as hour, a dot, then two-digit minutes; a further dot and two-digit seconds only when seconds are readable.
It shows 11.59
